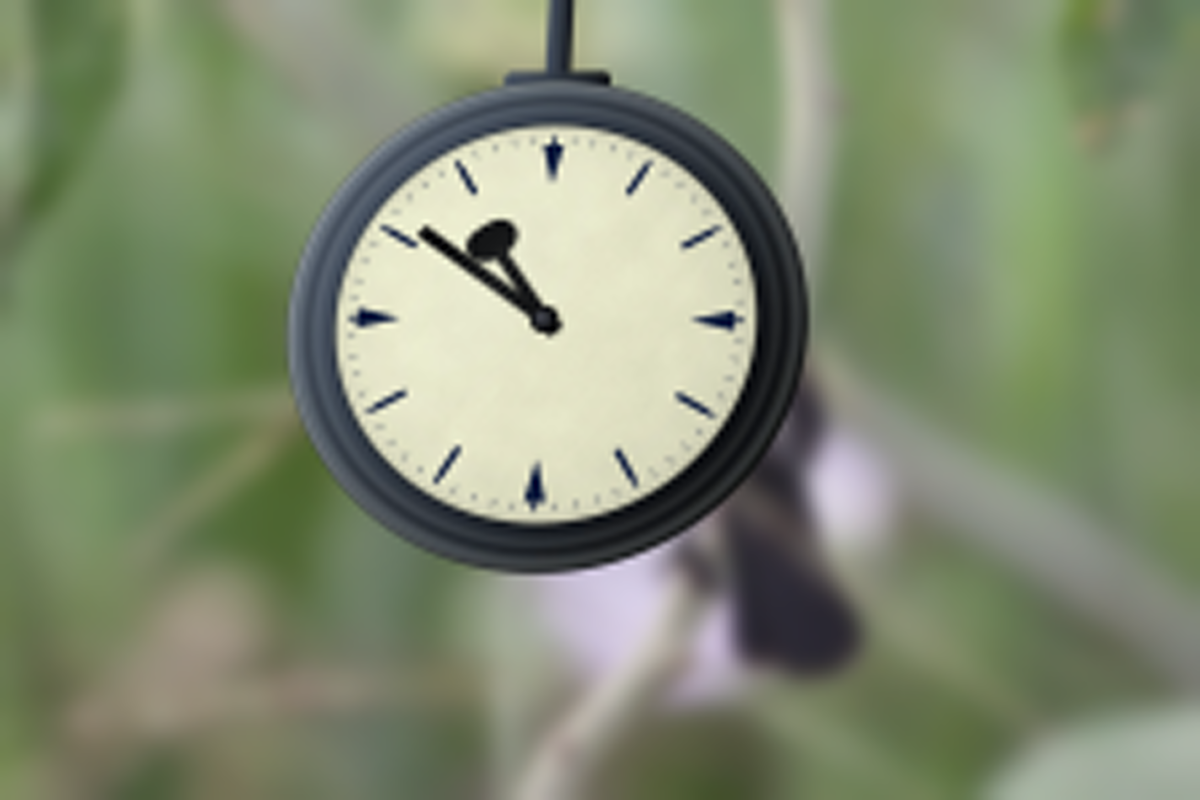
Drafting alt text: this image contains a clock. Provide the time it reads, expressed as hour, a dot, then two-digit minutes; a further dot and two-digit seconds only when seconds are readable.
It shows 10.51
